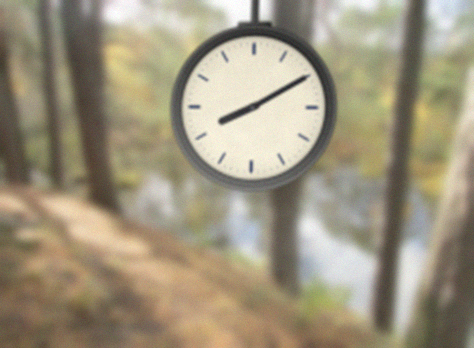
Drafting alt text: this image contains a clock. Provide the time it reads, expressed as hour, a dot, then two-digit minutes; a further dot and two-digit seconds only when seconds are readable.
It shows 8.10
